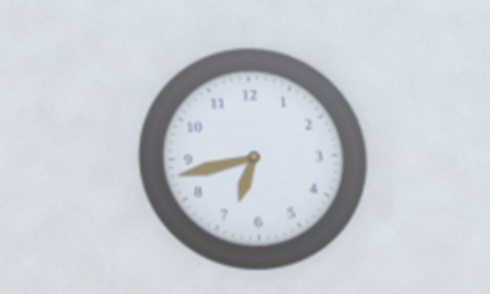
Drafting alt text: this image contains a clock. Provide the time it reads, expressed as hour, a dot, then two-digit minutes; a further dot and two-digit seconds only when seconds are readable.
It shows 6.43
